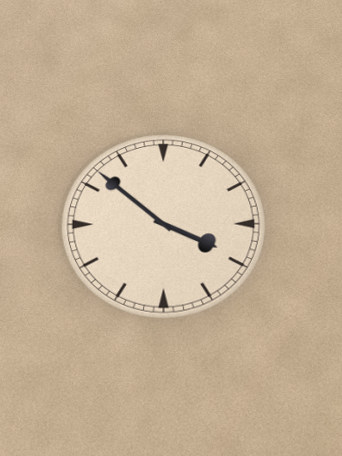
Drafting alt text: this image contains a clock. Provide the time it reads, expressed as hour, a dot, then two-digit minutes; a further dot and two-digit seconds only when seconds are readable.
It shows 3.52
